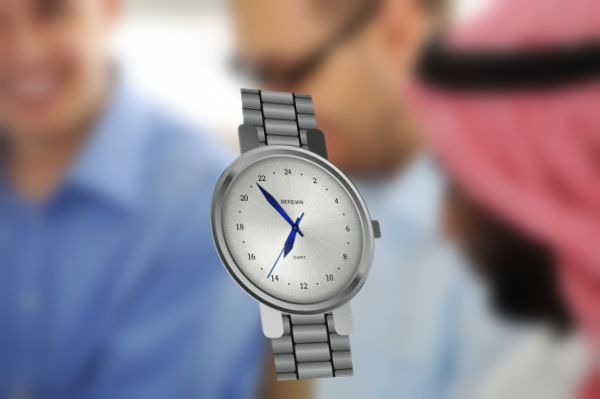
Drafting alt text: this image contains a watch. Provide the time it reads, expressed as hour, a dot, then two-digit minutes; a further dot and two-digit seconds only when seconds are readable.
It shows 13.53.36
